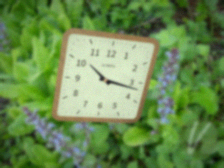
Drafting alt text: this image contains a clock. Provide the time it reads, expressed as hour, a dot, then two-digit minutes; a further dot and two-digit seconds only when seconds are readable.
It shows 10.17
